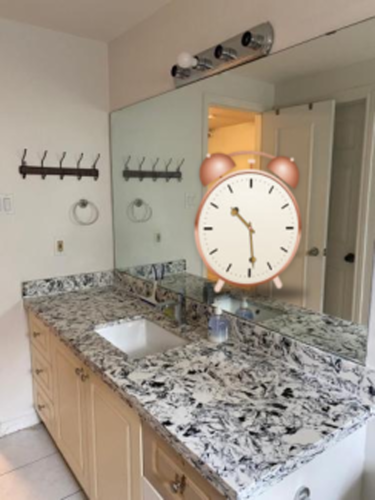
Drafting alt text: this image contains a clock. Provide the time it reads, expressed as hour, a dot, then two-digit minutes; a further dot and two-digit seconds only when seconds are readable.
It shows 10.29
